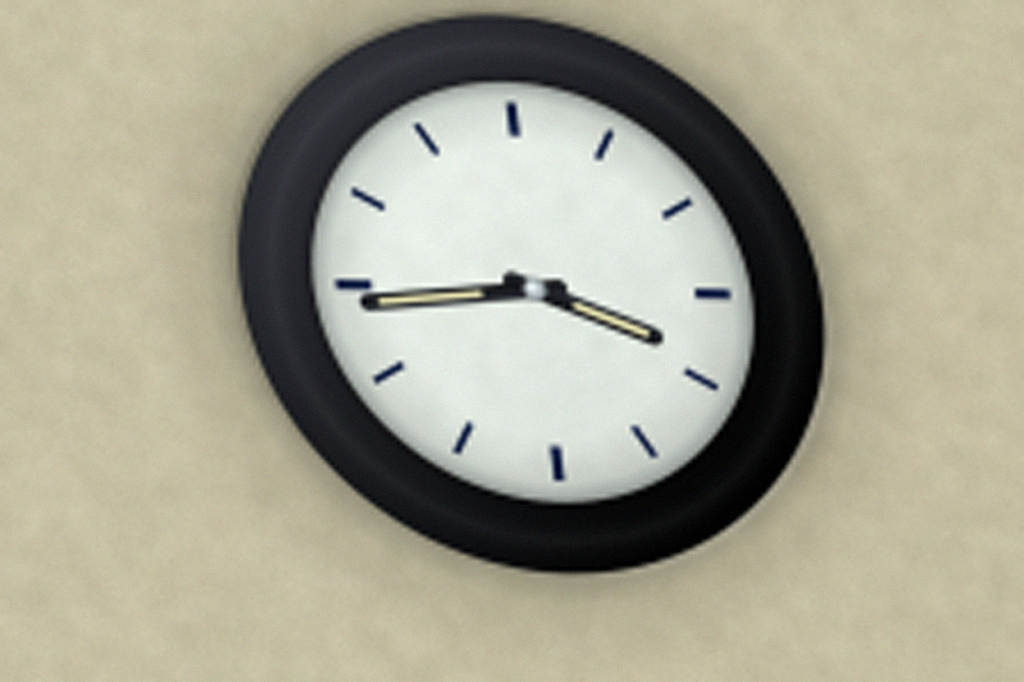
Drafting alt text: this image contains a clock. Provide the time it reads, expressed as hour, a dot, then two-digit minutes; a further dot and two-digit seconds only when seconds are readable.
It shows 3.44
